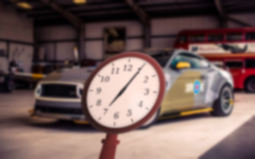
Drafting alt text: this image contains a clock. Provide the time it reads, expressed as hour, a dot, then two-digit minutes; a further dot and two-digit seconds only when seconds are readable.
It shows 7.05
